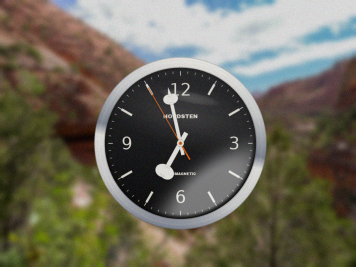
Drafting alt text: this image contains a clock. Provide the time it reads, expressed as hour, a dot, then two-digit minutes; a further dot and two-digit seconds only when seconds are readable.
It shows 6.57.55
